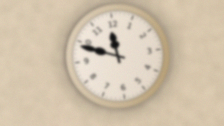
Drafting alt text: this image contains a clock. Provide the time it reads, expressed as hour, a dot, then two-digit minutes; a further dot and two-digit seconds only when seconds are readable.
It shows 11.49
